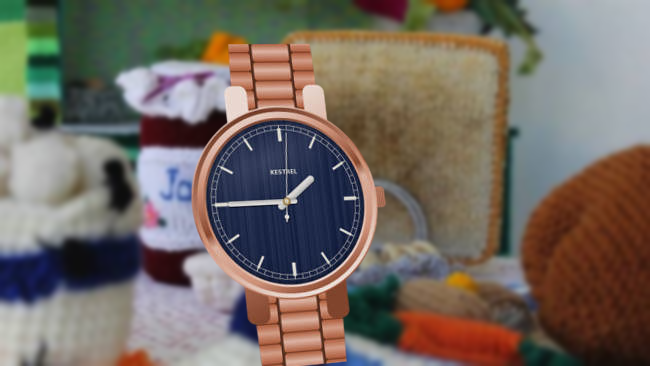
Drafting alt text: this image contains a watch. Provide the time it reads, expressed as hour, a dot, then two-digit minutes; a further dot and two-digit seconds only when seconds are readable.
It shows 1.45.01
